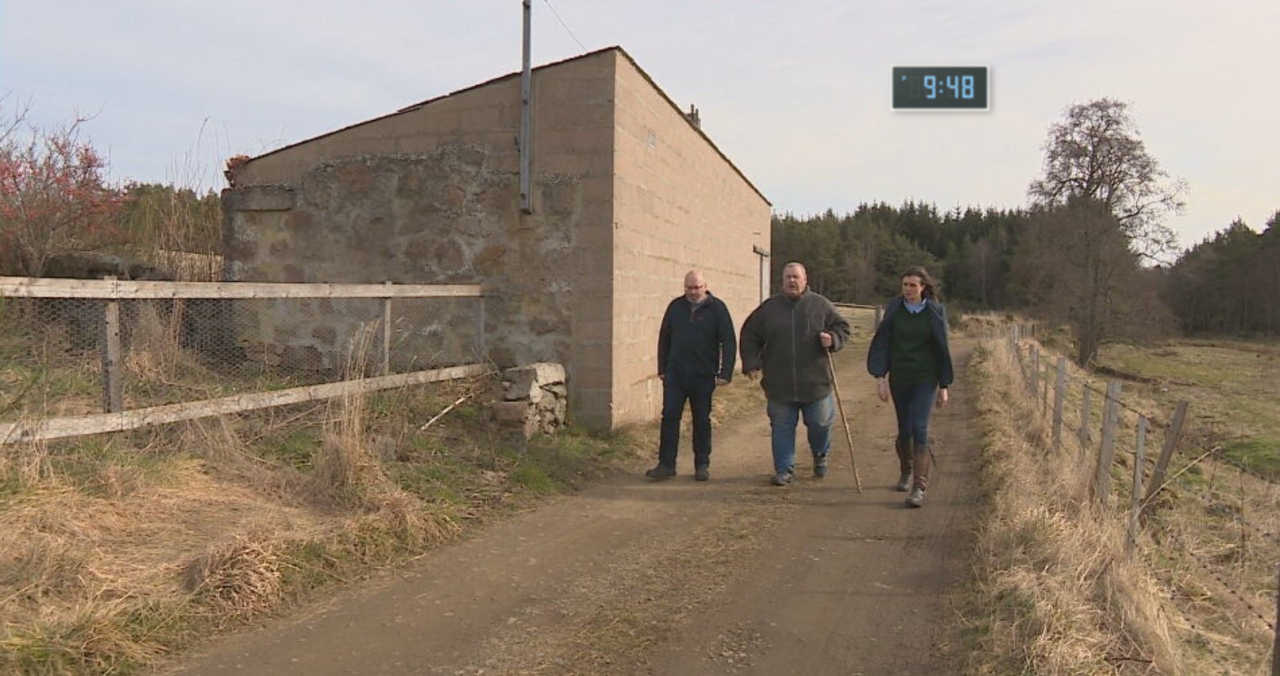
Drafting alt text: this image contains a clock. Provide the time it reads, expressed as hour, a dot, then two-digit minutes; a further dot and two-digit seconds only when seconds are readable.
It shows 9.48
